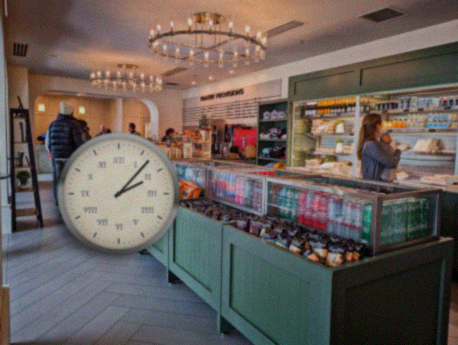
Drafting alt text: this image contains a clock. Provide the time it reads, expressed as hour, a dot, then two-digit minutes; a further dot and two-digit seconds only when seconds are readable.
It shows 2.07
